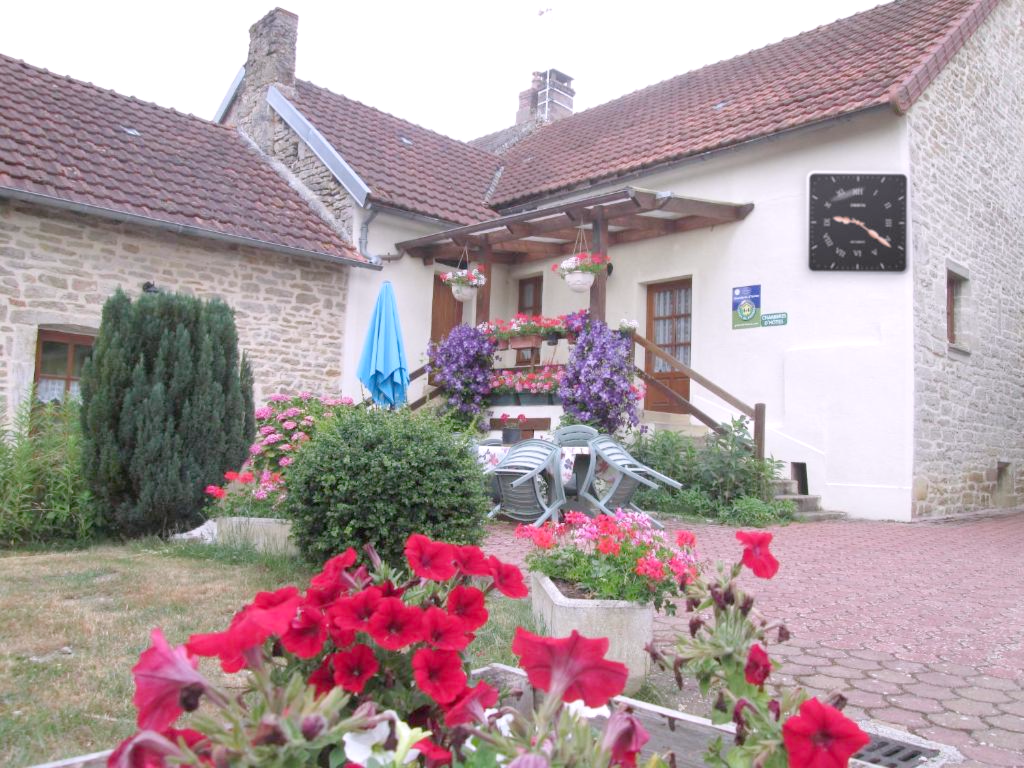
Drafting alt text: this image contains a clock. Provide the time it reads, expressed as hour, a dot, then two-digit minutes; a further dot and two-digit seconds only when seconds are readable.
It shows 9.21
